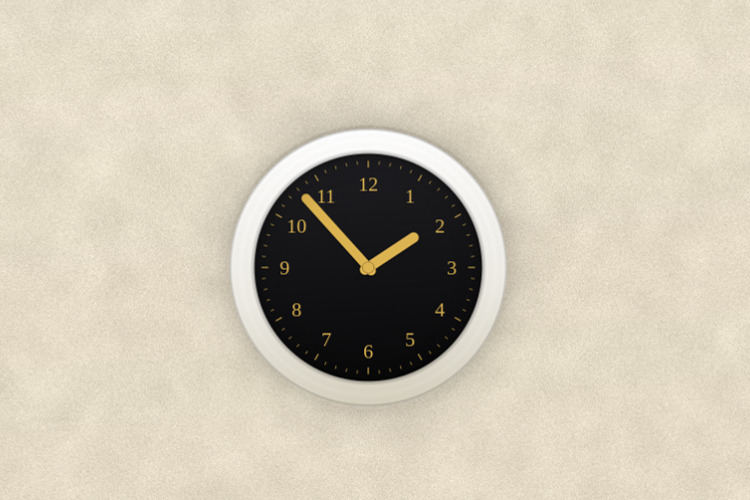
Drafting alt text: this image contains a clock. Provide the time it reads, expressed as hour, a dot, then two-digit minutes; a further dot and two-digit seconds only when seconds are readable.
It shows 1.53
